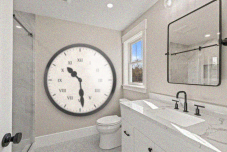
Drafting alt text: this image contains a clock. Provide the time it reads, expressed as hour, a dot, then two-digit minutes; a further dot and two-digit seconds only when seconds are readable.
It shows 10.29
